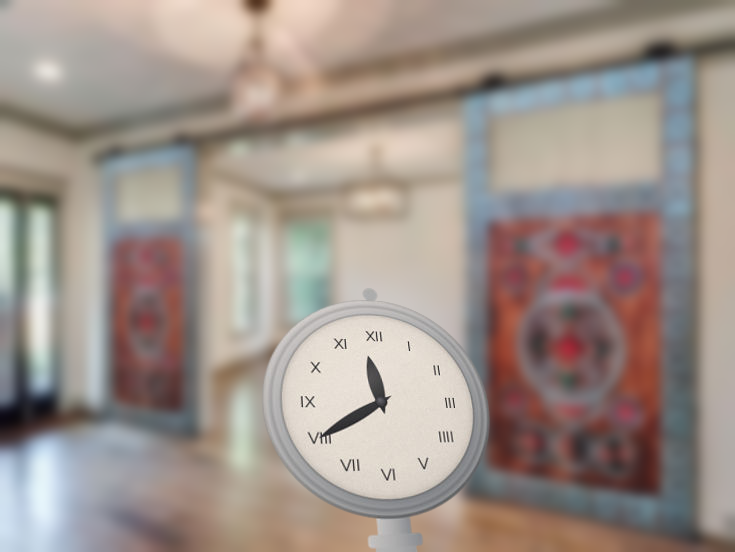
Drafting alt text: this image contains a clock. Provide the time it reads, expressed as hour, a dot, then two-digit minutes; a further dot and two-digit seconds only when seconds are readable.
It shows 11.40
